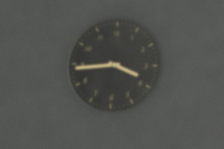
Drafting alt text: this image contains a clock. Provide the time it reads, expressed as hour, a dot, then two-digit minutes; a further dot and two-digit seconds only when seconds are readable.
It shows 3.44
